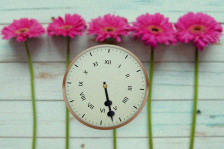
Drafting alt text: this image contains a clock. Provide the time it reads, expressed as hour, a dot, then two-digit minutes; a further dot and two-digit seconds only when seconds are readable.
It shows 5.27
